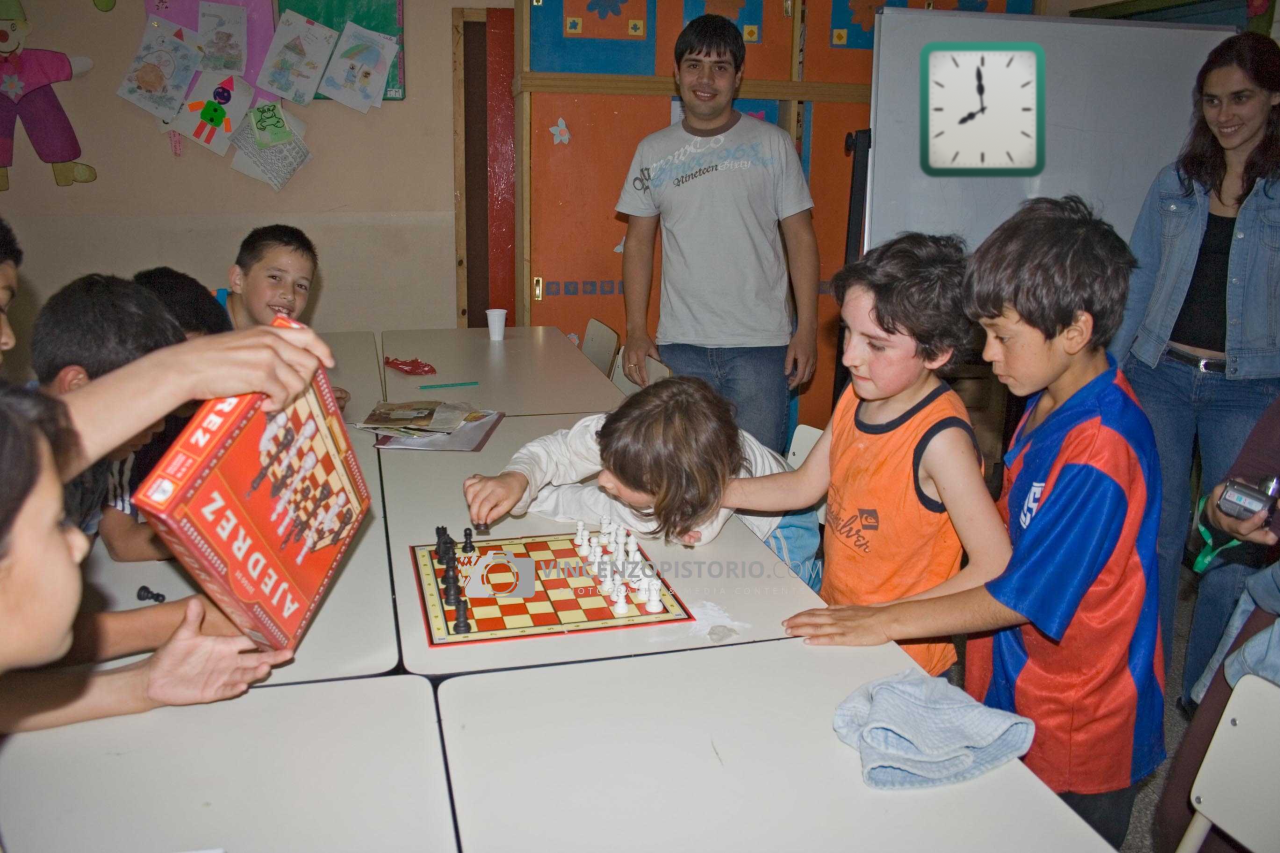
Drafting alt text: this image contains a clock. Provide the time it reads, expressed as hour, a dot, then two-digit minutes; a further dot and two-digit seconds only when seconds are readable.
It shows 7.59
